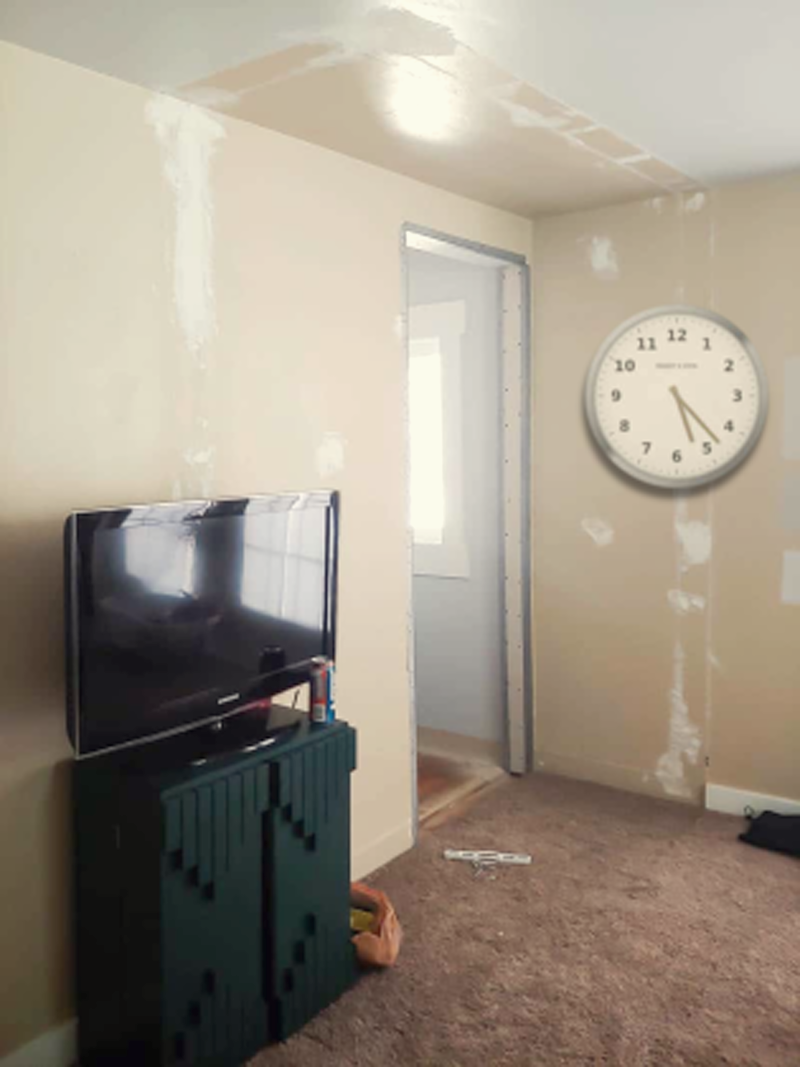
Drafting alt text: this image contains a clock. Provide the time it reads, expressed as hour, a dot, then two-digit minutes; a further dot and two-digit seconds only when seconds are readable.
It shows 5.23
